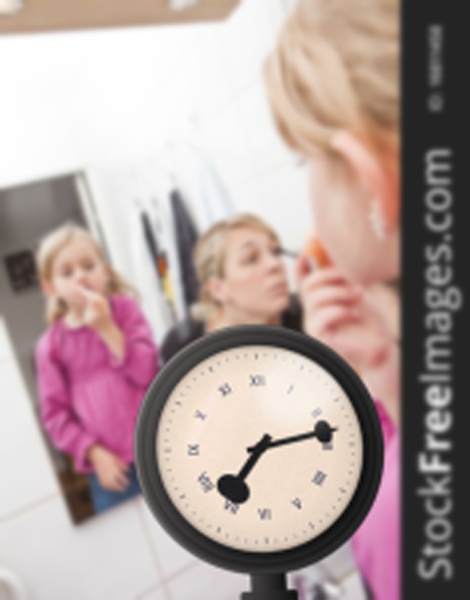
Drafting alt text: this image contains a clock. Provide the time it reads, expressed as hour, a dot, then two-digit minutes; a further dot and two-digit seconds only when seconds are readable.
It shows 7.13
